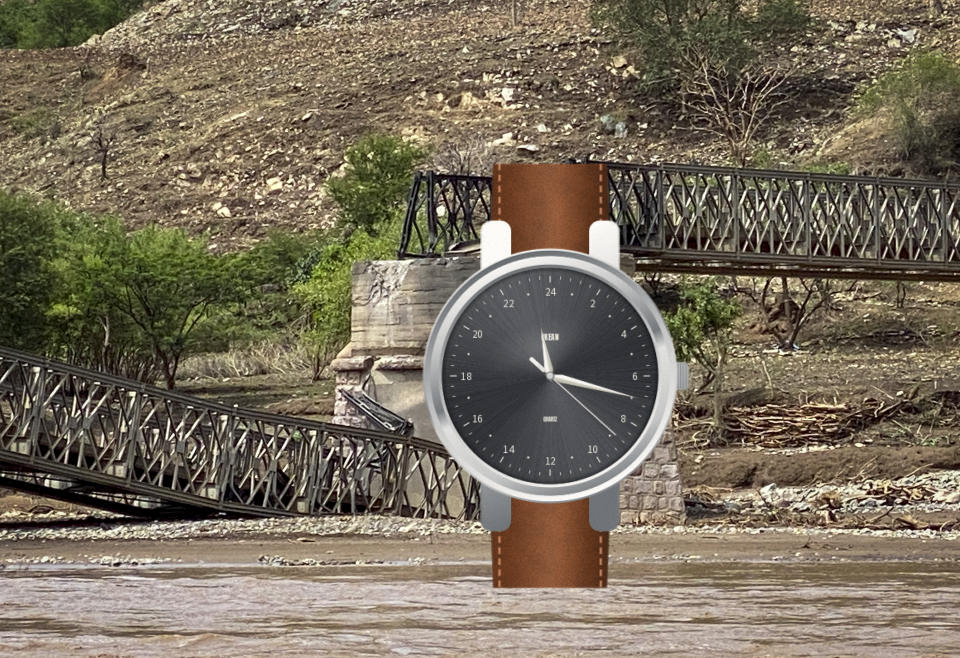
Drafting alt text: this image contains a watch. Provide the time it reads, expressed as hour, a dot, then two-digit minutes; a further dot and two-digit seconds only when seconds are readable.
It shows 23.17.22
